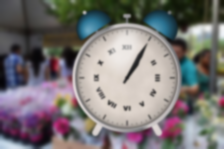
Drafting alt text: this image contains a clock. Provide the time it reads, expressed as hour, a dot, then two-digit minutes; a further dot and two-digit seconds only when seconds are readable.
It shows 1.05
